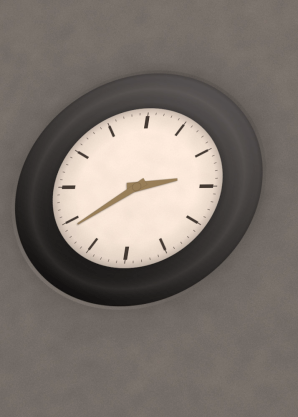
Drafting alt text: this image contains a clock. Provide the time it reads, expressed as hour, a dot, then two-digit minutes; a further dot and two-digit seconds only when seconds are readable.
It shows 2.39
